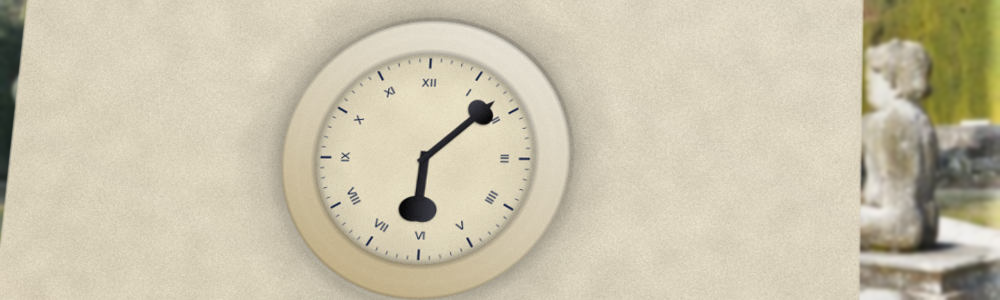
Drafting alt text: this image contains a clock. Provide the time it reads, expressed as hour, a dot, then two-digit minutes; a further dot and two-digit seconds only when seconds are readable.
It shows 6.08
